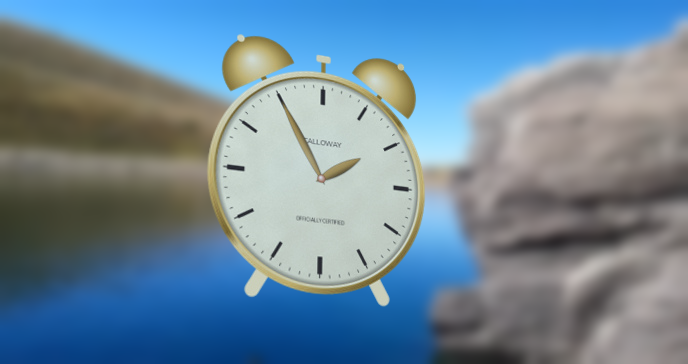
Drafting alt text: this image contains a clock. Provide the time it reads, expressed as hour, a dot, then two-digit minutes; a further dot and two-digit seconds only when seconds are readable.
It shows 1.55
